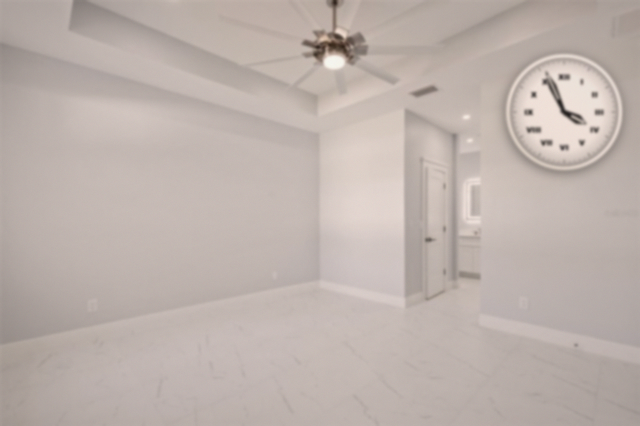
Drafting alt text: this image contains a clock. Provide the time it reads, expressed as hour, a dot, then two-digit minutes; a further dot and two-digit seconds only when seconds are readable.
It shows 3.56
